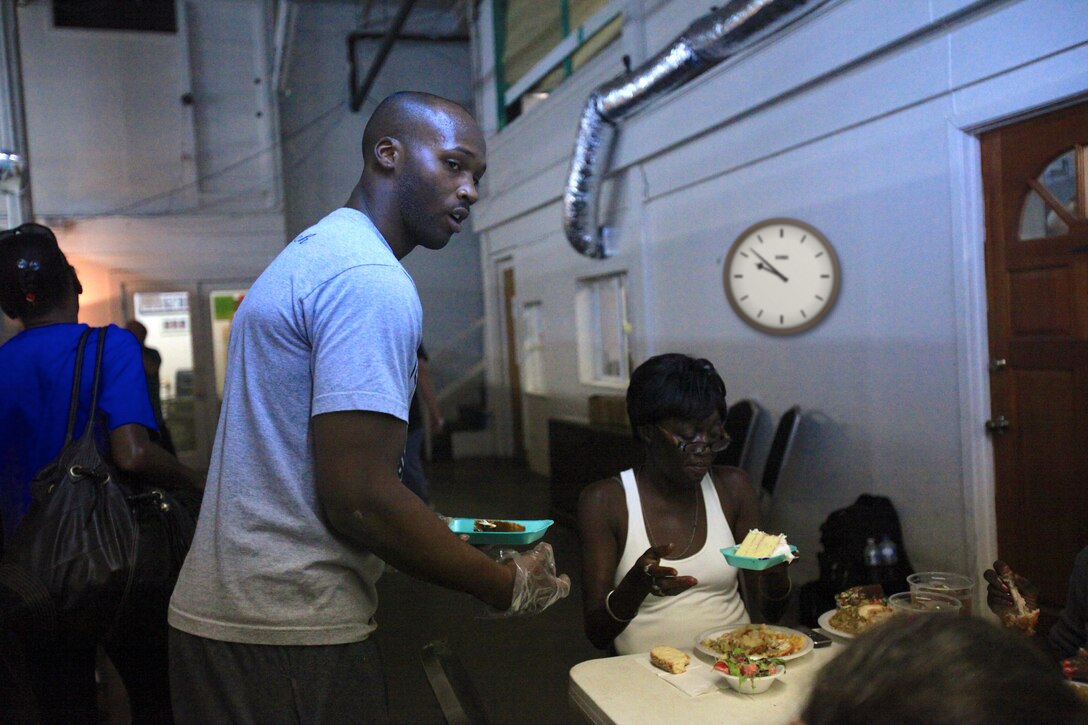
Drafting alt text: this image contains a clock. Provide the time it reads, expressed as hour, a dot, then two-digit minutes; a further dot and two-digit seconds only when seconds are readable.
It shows 9.52
